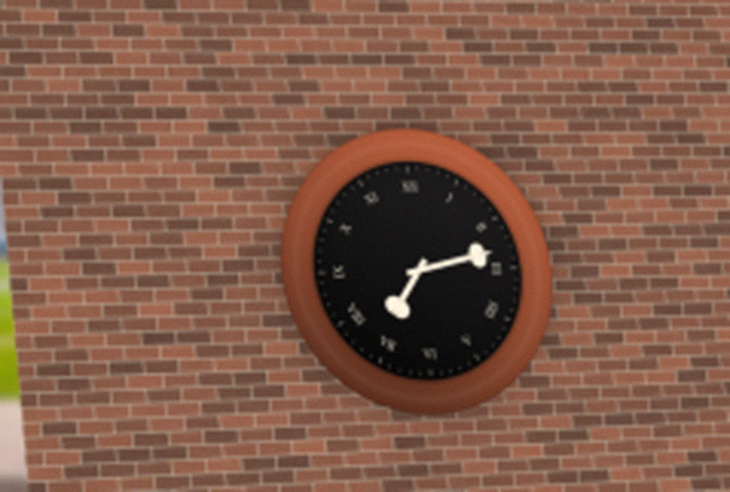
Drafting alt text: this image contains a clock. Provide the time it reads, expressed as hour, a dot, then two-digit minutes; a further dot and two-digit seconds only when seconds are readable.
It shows 7.13
